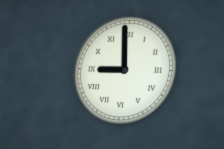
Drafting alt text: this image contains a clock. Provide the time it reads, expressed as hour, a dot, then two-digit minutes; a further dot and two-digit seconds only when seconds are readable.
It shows 8.59
